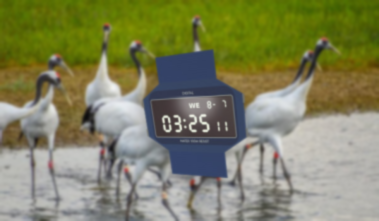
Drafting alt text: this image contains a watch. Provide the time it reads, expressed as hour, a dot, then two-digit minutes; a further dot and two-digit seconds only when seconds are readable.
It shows 3.25.11
